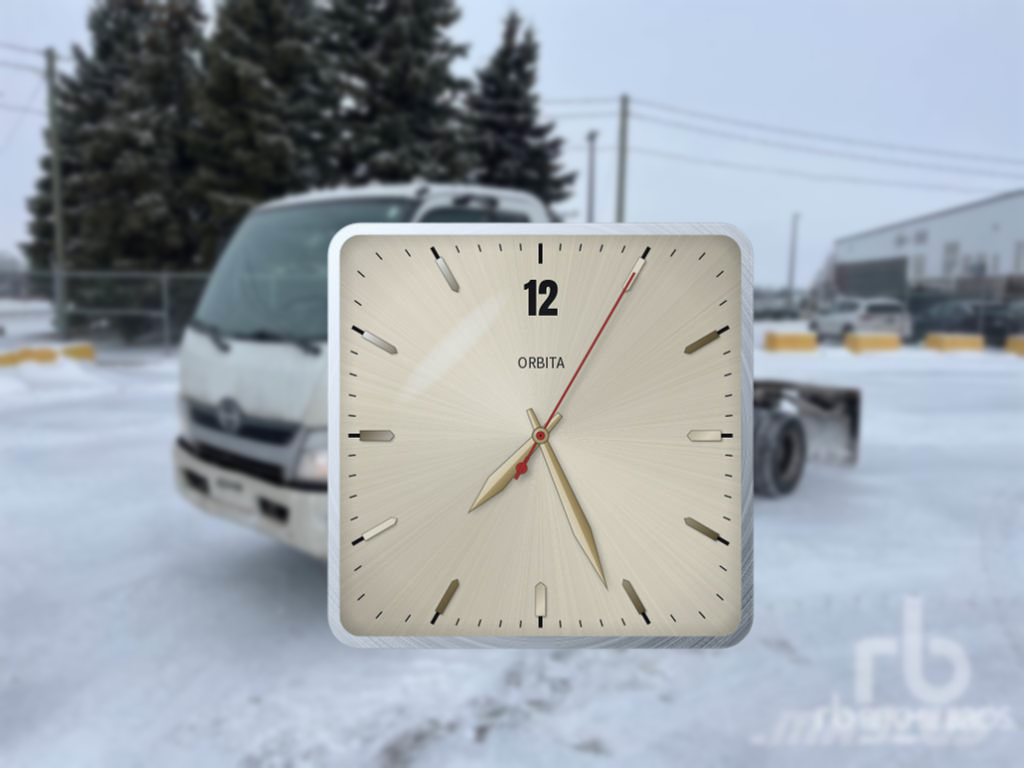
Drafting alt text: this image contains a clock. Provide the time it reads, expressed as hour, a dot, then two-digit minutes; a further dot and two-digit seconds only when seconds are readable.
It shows 7.26.05
